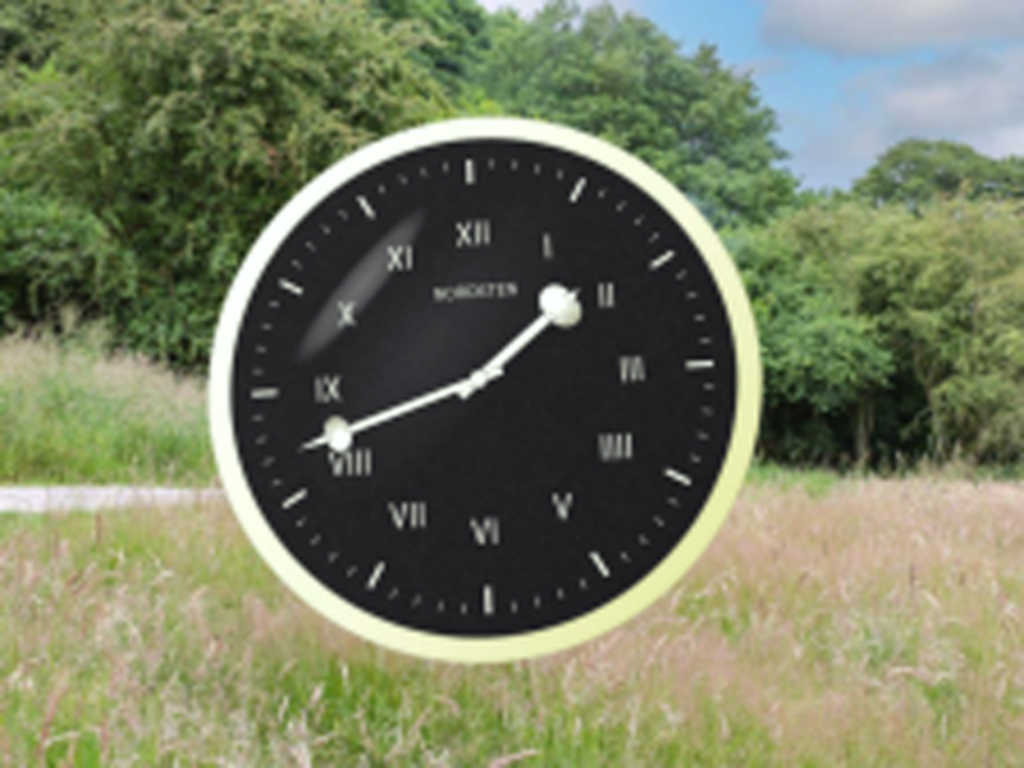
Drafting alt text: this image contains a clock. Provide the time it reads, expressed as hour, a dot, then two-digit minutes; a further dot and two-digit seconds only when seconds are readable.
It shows 1.42
